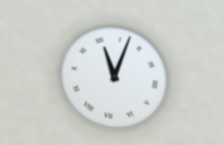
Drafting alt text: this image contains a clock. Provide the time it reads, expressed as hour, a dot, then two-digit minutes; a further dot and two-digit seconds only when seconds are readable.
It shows 12.07
